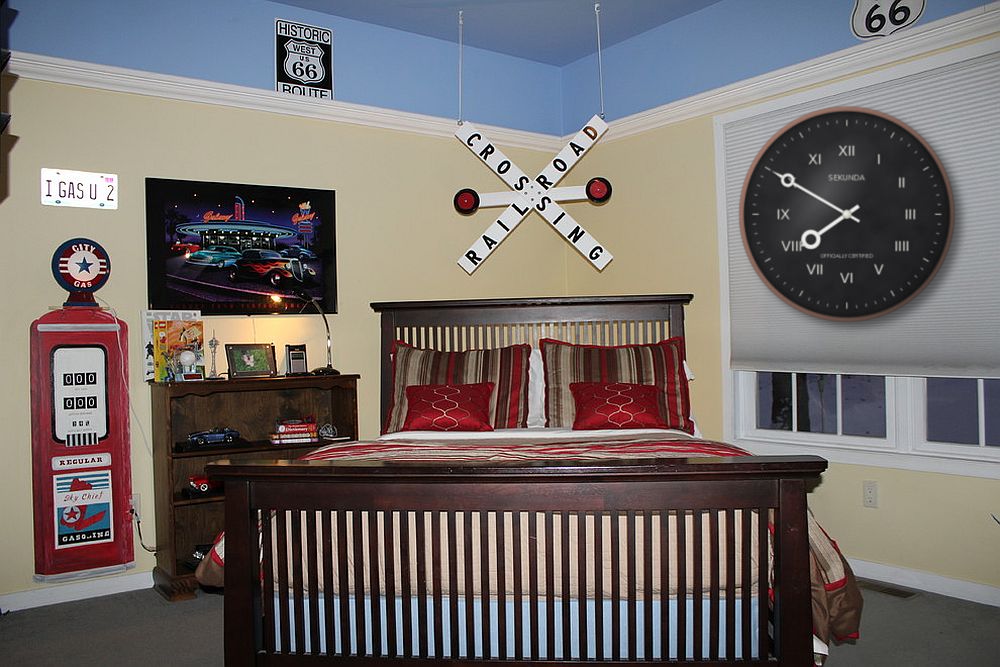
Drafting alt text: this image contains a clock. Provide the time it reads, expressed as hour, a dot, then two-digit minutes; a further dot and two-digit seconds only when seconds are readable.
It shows 7.50
